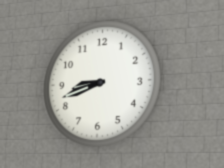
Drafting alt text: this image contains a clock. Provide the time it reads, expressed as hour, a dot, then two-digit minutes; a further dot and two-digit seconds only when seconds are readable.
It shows 8.42
